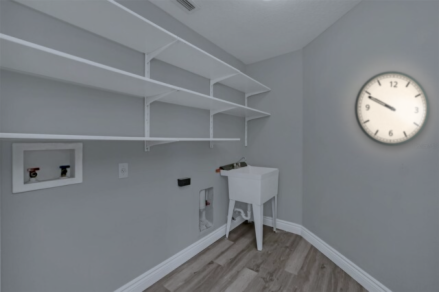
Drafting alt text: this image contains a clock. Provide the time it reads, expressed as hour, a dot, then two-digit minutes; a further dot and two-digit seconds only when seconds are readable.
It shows 9.49
